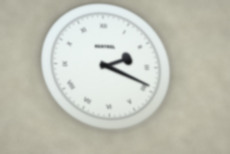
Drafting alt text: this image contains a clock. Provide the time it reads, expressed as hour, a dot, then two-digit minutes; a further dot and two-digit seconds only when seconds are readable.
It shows 2.19
